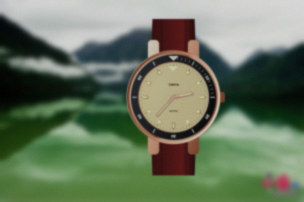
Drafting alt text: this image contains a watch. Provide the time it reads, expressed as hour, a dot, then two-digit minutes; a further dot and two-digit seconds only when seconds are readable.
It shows 2.37
